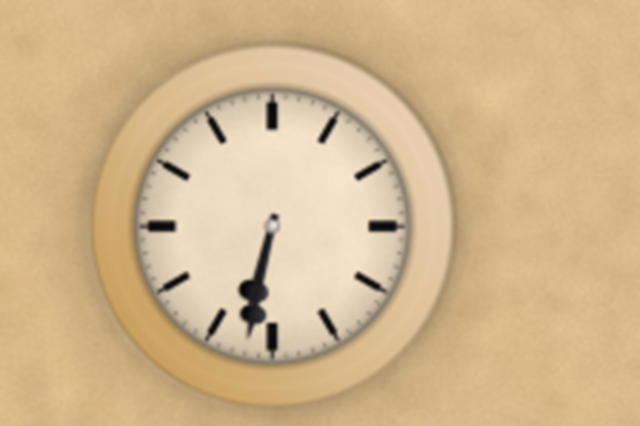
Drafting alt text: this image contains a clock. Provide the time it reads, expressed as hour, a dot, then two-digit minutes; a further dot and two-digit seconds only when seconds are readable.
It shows 6.32
